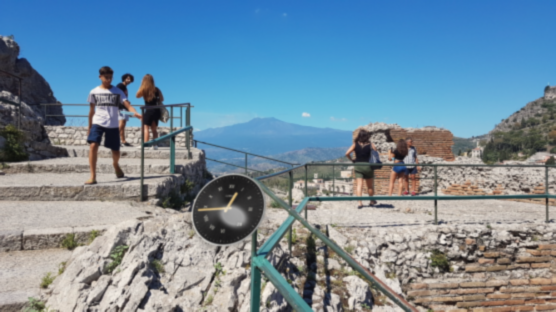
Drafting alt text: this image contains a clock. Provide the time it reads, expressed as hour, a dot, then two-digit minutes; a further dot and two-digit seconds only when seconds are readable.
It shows 12.44
